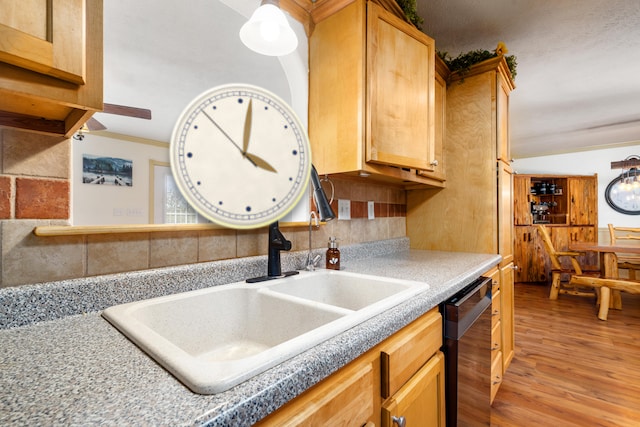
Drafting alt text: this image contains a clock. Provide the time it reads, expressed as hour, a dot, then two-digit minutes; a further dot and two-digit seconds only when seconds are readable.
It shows 4.01.53
